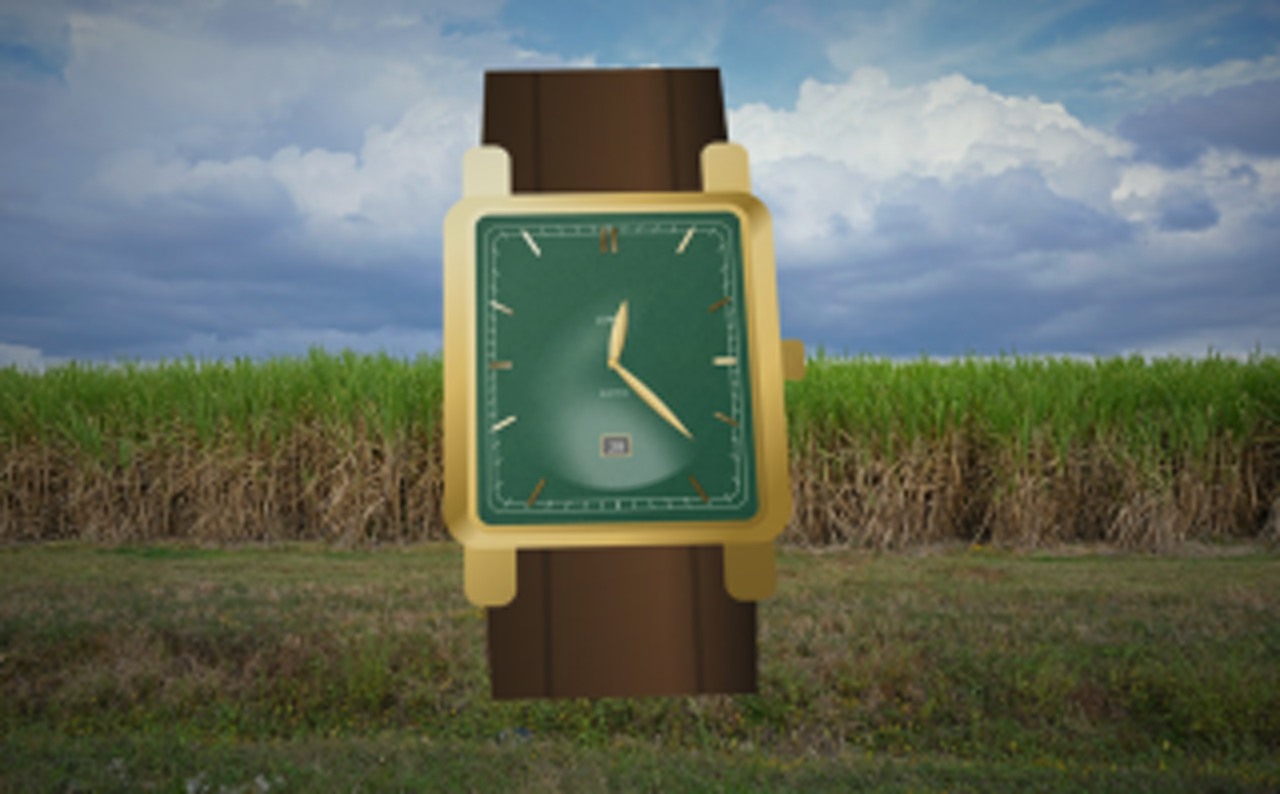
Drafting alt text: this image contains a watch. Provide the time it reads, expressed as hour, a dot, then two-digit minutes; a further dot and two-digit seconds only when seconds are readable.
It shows 12.23
